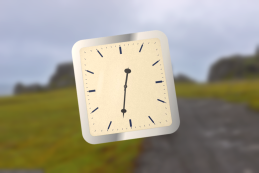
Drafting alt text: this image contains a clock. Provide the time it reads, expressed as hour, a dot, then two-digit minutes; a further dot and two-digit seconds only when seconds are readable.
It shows 12.32
